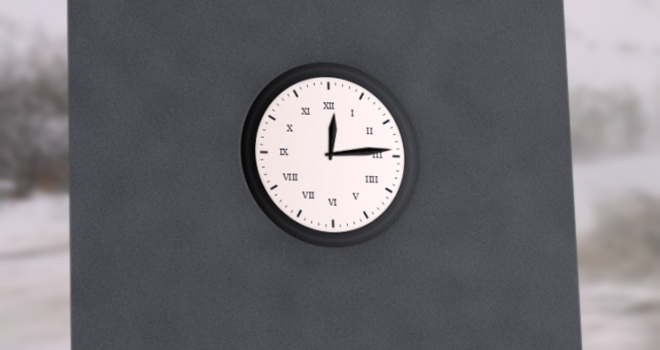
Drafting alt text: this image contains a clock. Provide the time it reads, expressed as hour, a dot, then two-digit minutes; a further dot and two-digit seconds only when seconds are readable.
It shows 12.14
